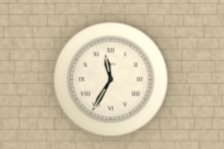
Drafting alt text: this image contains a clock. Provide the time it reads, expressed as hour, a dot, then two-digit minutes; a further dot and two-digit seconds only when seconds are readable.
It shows 11.35
